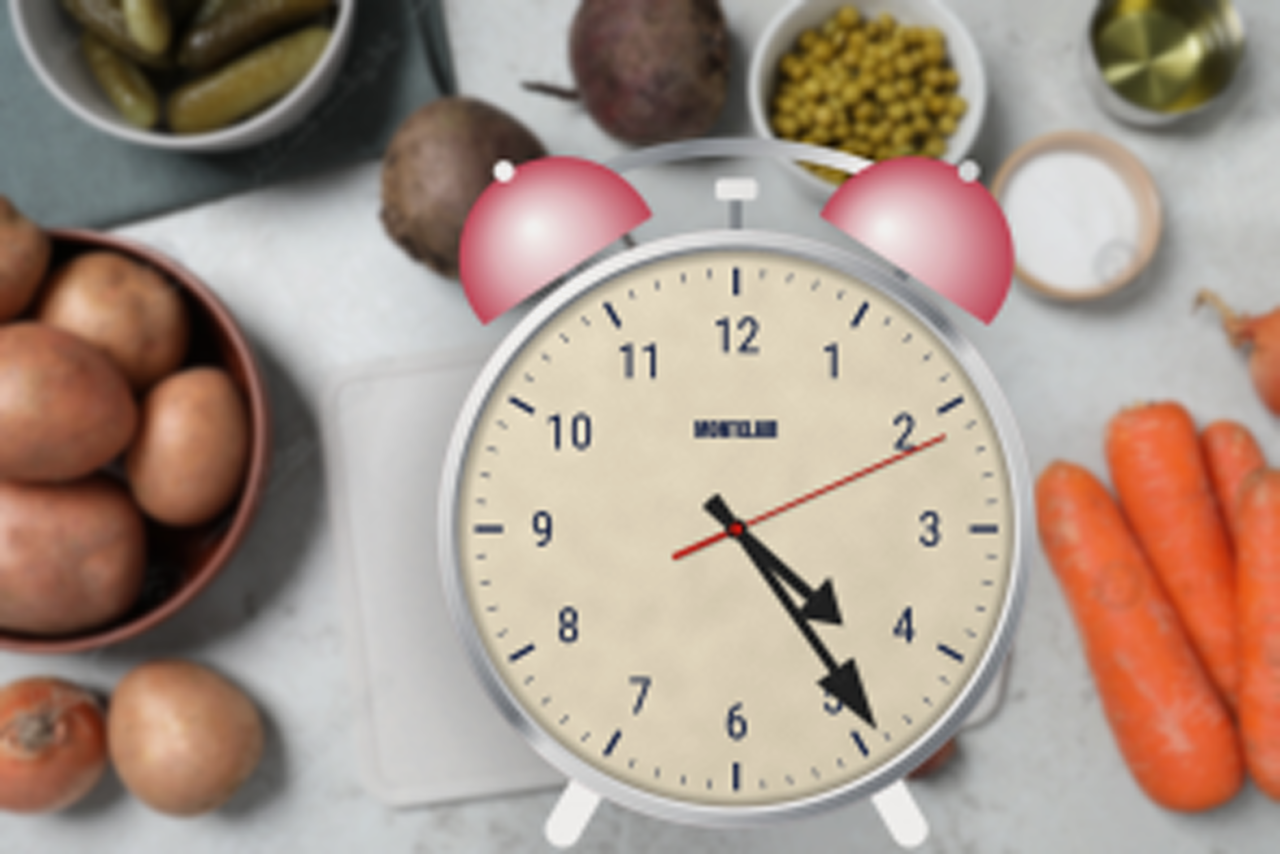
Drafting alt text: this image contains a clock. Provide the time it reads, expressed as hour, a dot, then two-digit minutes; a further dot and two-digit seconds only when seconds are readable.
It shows 4.24.11
